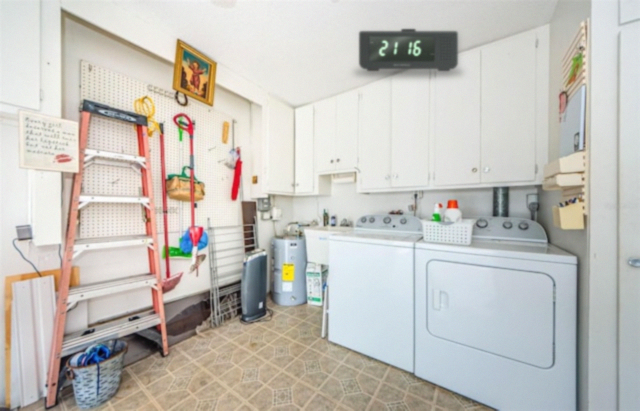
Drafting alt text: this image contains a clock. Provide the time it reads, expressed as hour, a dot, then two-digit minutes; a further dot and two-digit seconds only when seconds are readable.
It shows 21.16
